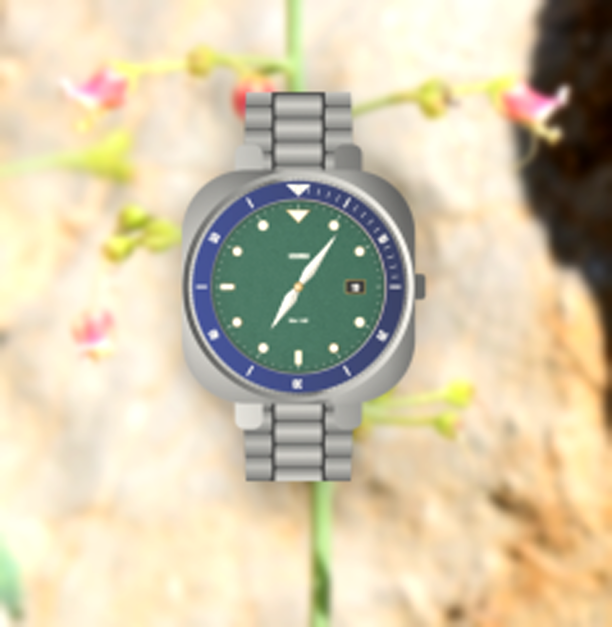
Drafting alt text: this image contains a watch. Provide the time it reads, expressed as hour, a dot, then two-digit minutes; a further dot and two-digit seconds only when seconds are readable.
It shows 7.06
